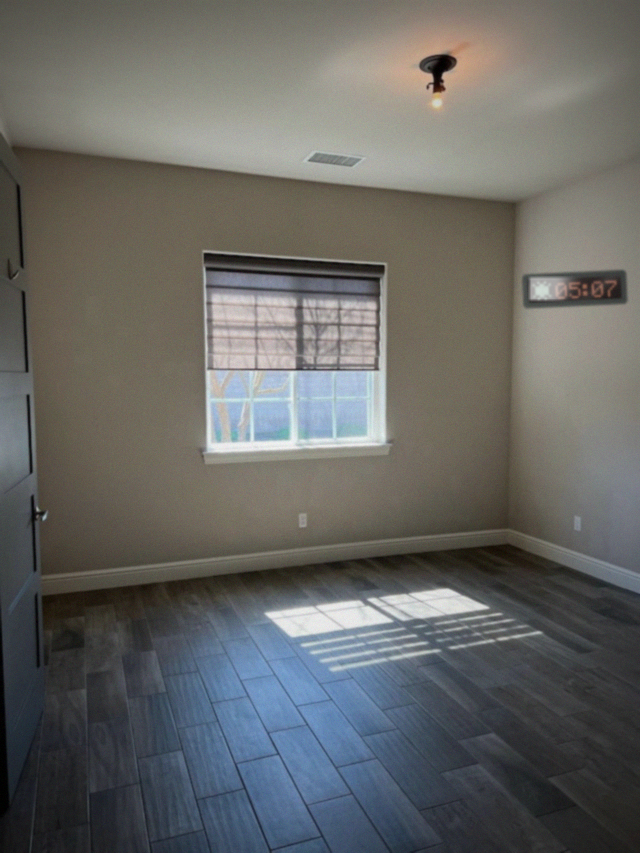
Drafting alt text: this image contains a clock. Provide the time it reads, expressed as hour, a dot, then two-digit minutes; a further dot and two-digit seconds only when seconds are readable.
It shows 5.07
